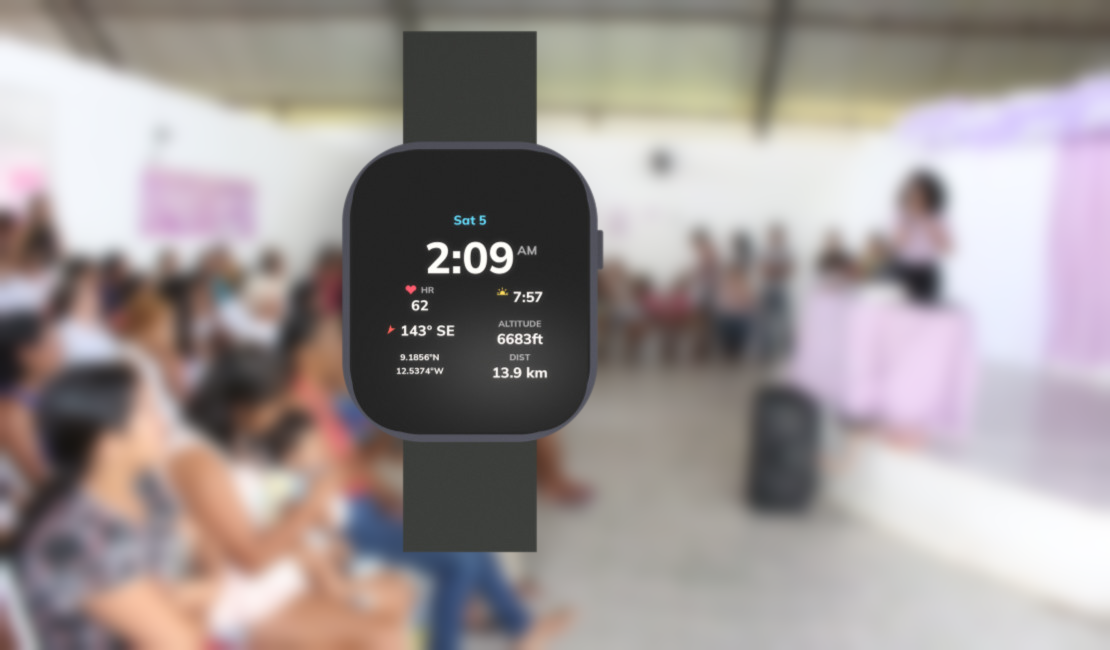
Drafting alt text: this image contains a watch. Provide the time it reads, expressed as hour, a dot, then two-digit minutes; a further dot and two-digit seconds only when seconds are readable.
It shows 2.09
